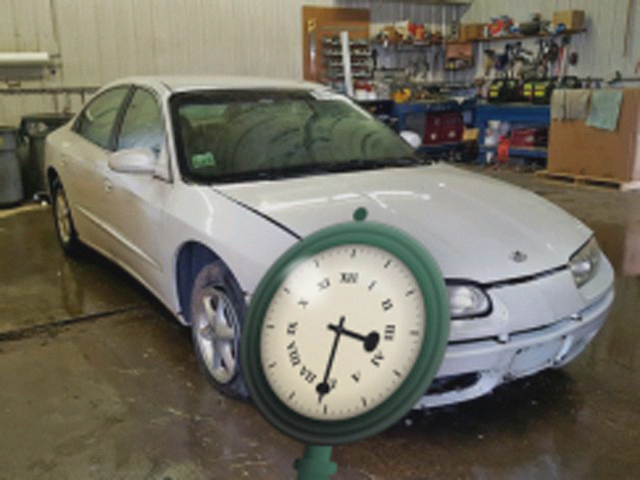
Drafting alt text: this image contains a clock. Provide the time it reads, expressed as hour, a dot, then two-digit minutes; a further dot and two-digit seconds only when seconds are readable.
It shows 3.31
